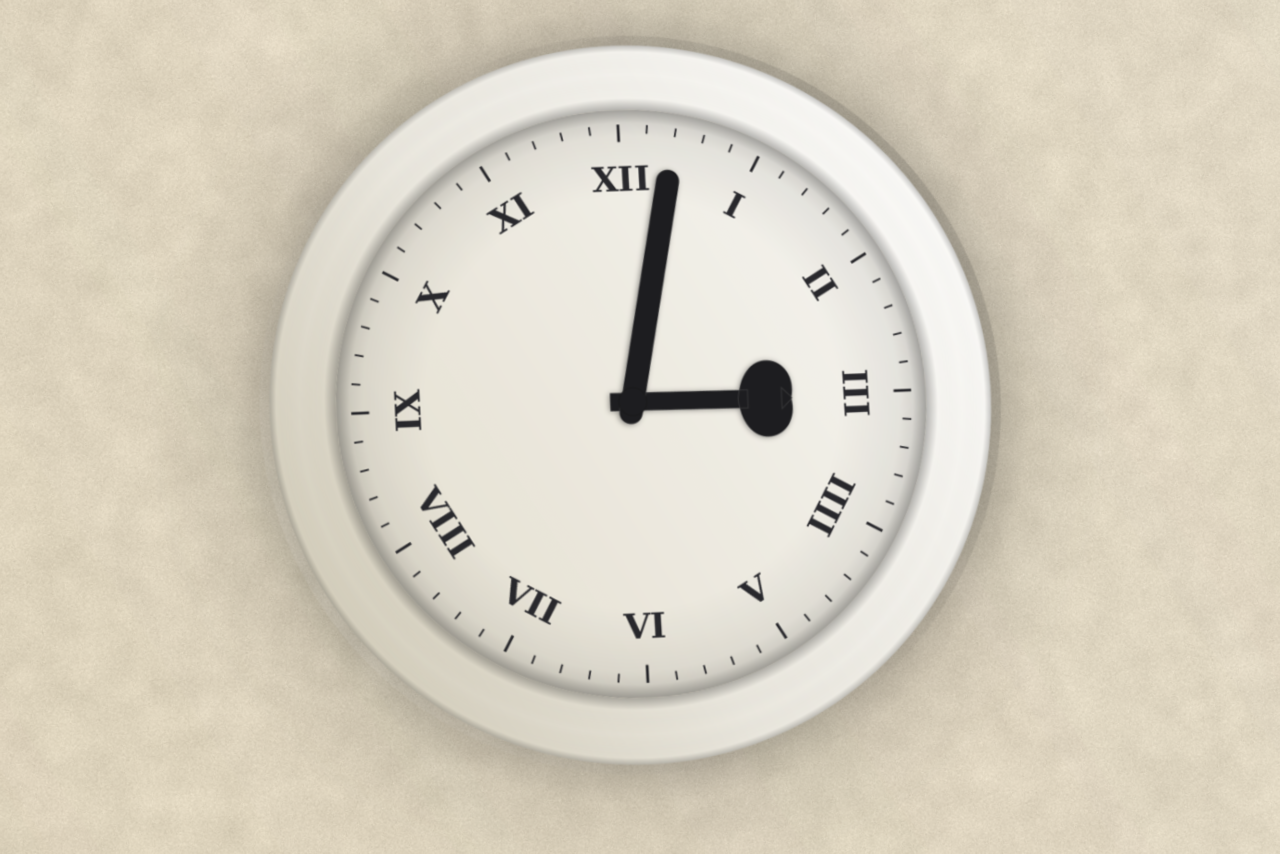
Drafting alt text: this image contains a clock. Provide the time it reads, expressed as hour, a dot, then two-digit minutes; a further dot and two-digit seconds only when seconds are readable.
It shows 3.02
